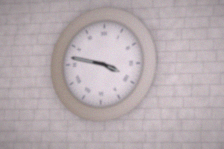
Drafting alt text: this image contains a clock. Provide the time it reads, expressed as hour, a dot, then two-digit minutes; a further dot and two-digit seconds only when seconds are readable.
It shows 3.47
